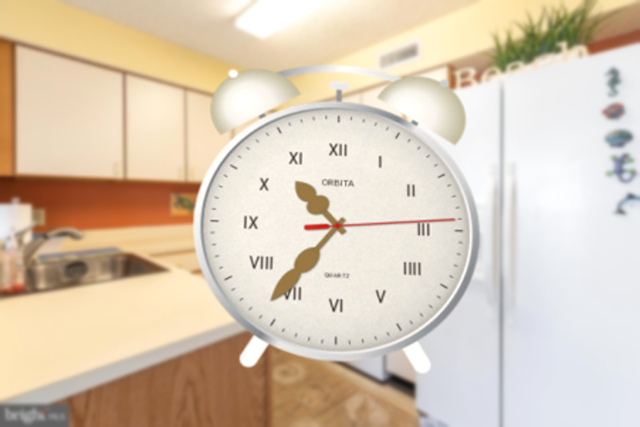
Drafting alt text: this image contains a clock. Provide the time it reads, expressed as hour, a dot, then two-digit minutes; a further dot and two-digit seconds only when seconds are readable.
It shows 10.36.14
